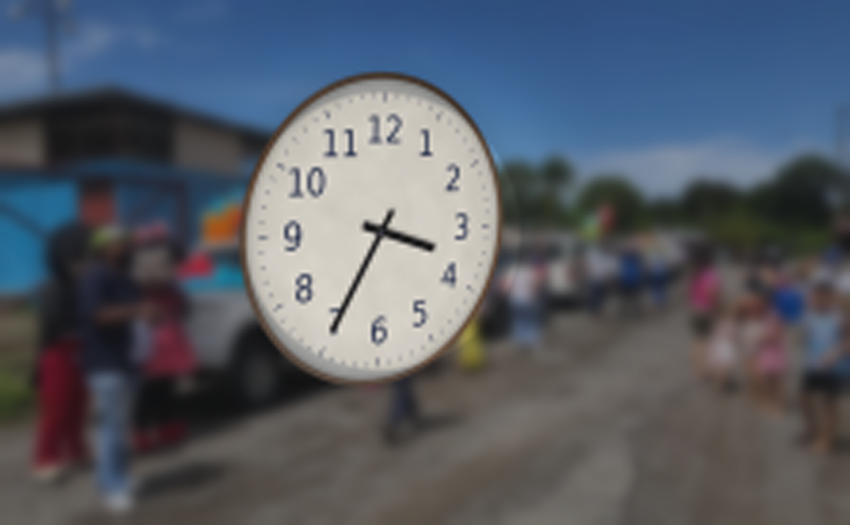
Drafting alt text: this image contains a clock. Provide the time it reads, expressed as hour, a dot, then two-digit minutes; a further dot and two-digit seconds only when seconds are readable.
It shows 3.35
